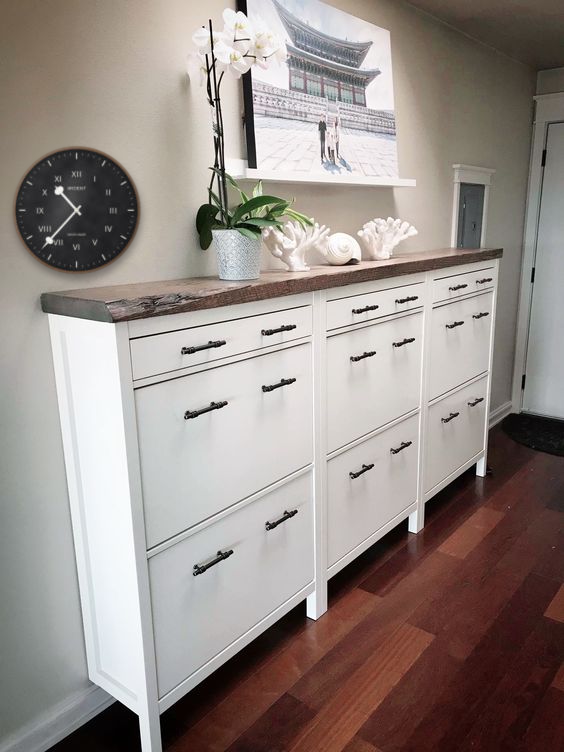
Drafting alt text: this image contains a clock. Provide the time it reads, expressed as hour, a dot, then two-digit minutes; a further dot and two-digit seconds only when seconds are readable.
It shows 10.37
